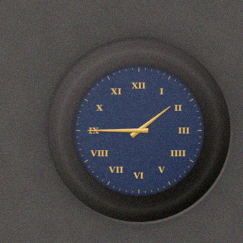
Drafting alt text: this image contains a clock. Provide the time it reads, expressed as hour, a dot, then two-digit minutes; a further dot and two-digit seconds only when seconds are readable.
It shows 1.45
